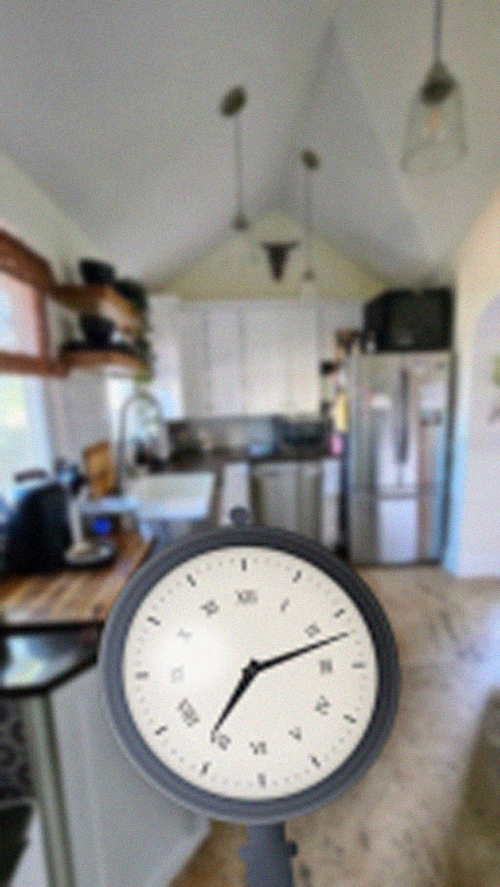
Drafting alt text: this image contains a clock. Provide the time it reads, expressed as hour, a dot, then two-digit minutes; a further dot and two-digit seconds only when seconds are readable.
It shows 7.12
